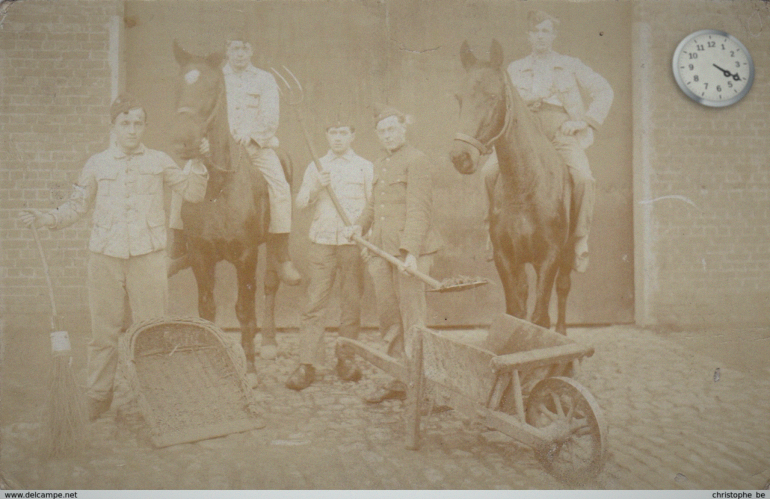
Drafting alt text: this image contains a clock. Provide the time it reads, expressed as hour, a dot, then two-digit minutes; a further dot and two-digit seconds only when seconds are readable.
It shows 4.21
